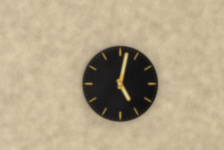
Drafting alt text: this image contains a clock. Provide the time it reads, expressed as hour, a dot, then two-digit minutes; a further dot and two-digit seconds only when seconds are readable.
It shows 5.02
